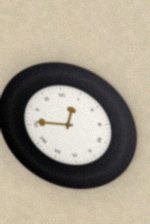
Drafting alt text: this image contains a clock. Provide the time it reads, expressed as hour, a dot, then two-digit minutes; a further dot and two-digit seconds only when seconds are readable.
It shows 12.46
